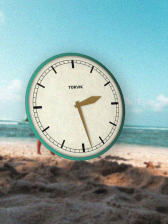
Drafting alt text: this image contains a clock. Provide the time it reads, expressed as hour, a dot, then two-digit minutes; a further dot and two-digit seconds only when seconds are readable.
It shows 2.28
